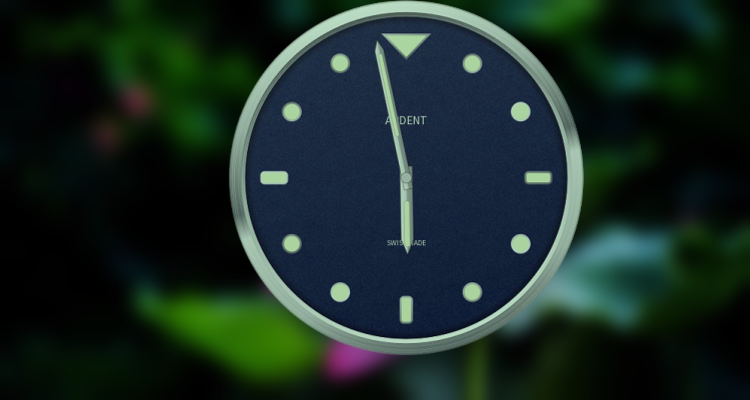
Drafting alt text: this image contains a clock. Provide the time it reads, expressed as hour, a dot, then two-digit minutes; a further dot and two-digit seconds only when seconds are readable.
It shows 5.58
